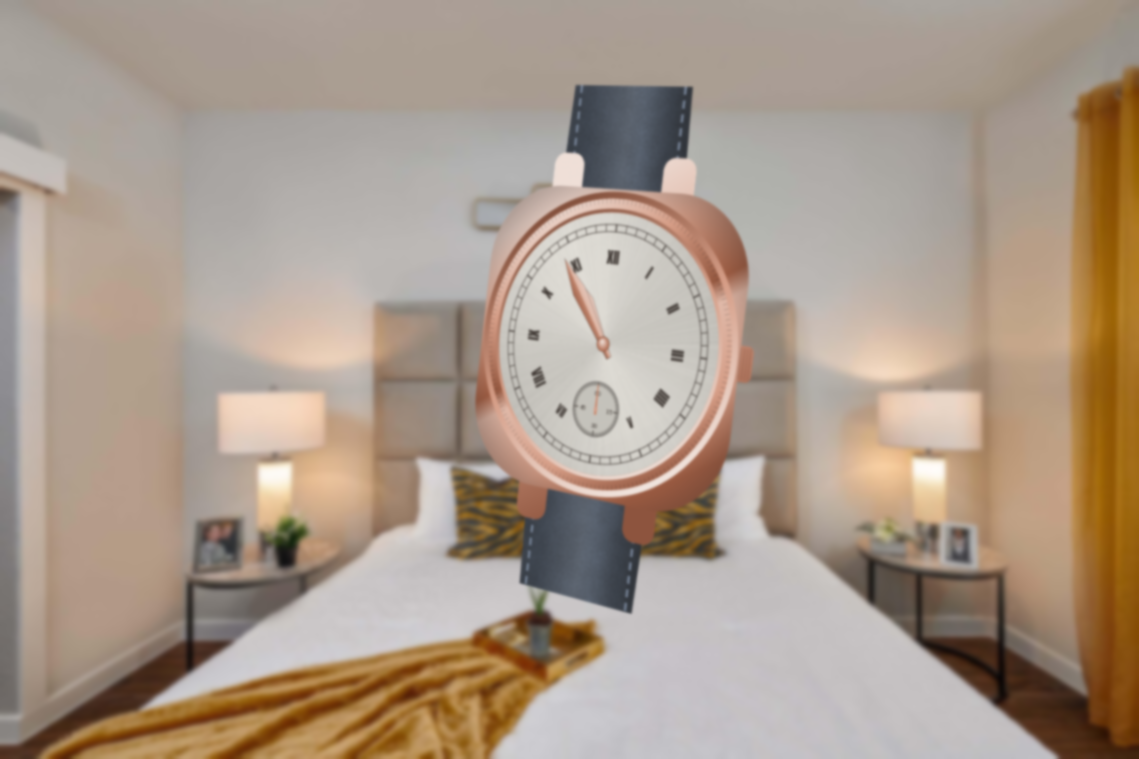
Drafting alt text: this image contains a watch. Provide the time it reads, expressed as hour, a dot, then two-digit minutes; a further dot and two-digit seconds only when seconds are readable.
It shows 10.54
